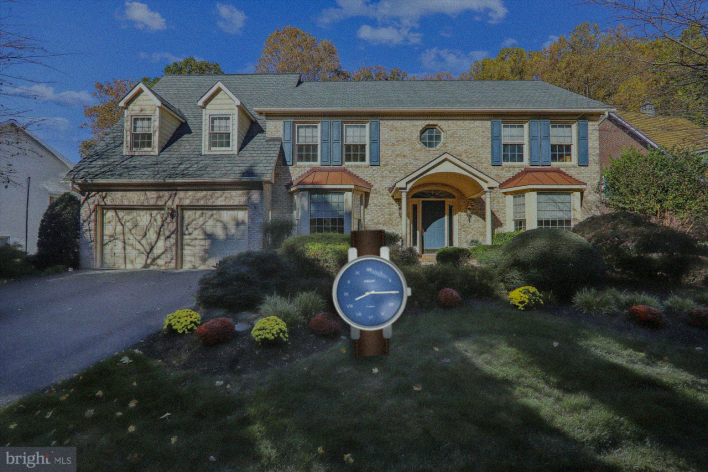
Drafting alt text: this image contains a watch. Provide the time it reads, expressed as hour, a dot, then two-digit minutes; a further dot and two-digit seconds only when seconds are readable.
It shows 8.15
